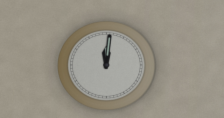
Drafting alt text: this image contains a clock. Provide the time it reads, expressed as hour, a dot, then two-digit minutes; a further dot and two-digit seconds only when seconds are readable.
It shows 12.01
